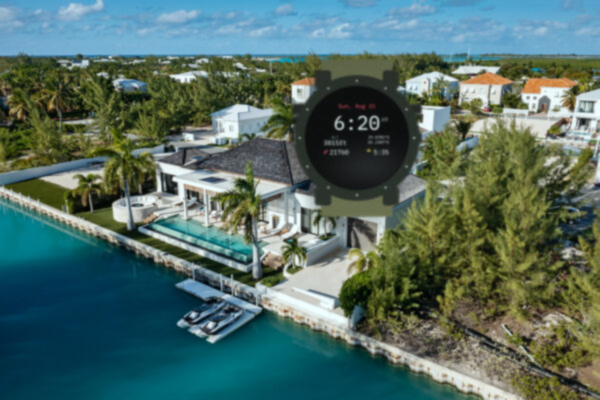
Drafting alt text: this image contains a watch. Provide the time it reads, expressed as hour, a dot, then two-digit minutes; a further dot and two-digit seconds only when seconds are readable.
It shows 6.20
